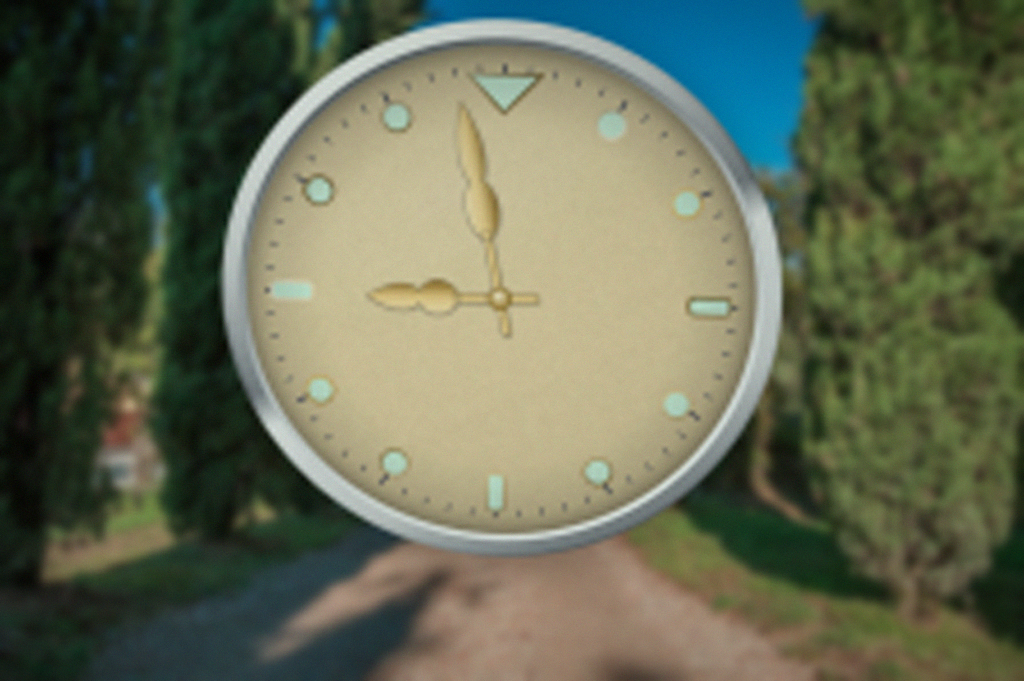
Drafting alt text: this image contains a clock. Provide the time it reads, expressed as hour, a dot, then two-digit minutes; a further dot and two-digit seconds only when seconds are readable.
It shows 8.58
